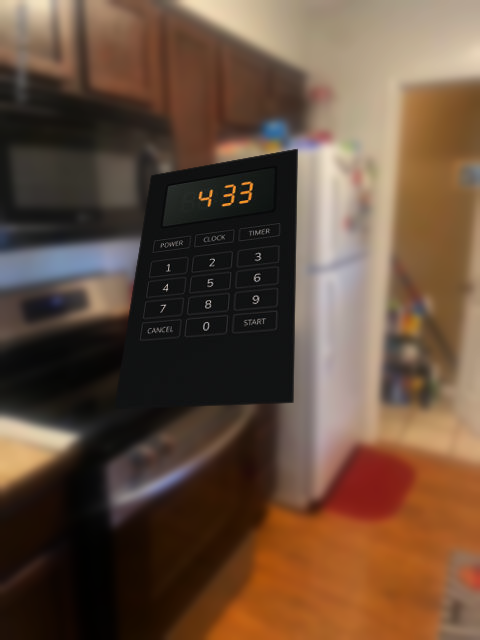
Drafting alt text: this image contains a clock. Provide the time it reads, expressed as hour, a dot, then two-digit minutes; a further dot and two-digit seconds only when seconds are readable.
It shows 4.33
